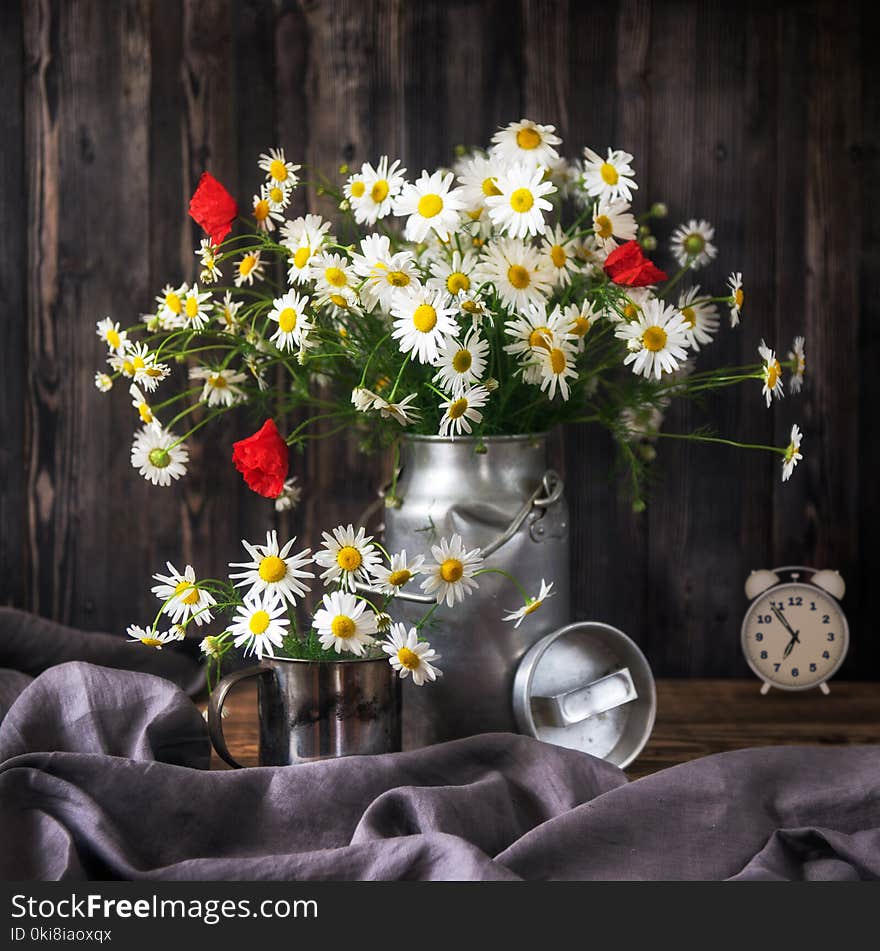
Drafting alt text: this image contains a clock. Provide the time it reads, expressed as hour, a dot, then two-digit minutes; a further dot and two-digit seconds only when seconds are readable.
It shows 6.54
